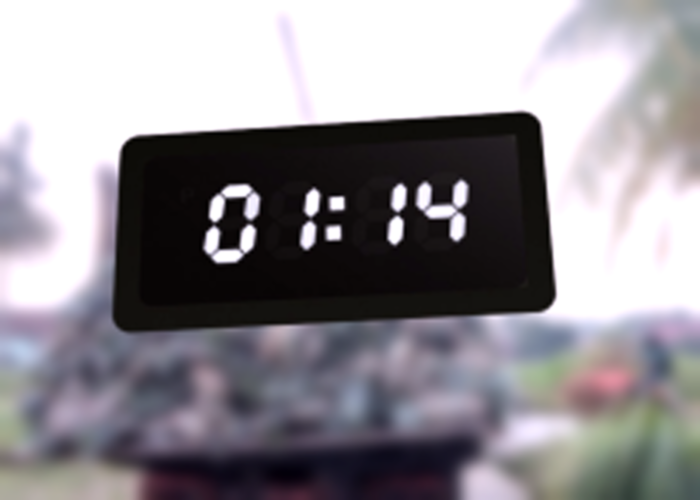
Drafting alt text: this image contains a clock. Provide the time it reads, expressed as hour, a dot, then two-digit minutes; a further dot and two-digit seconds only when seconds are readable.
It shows 1.14
